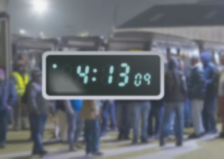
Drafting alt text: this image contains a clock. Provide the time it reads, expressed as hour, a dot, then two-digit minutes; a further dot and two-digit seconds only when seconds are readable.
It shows 4.13.09
